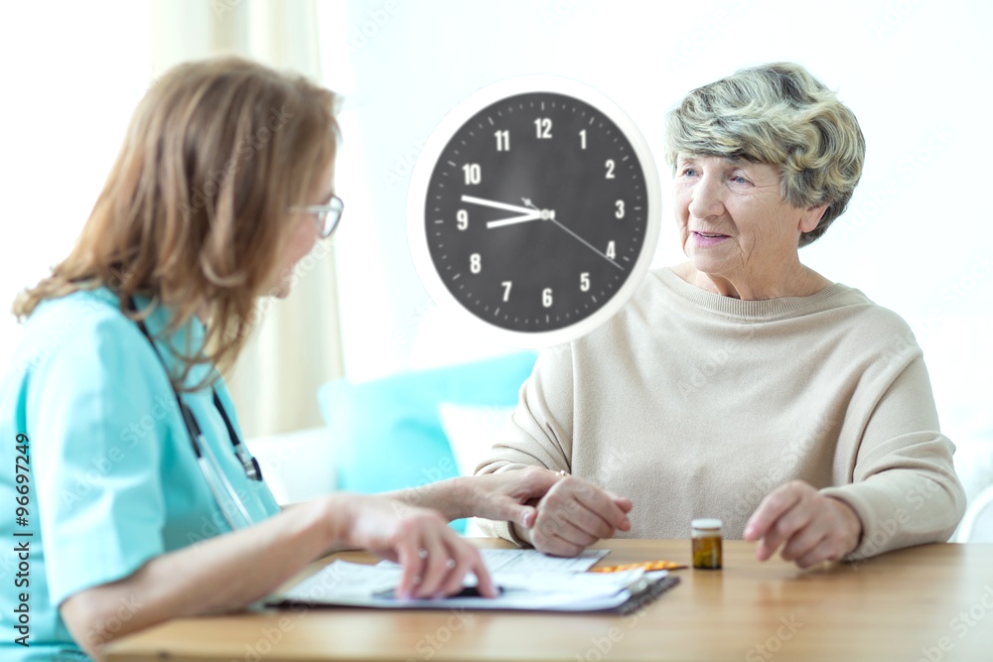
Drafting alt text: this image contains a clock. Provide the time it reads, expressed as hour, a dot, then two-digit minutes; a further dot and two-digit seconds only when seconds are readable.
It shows 8.47.21
